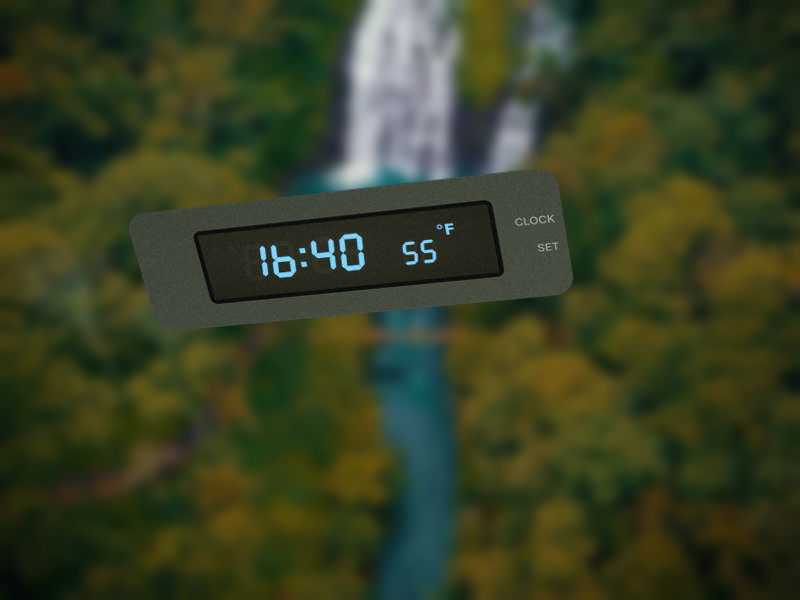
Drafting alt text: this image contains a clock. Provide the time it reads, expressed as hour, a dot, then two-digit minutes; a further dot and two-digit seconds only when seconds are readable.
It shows 16.40
